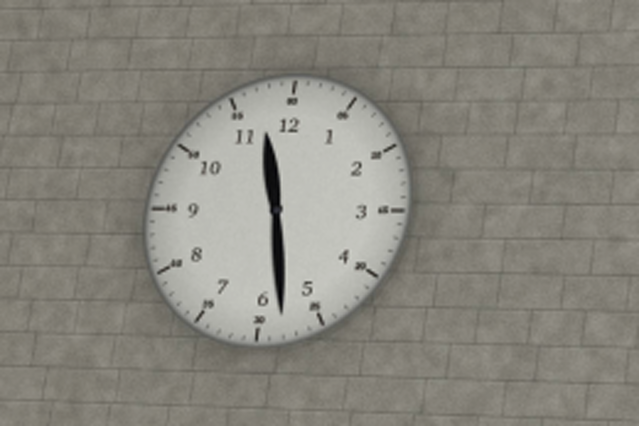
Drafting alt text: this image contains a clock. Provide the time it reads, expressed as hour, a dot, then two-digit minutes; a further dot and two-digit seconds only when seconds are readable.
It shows 11.28
